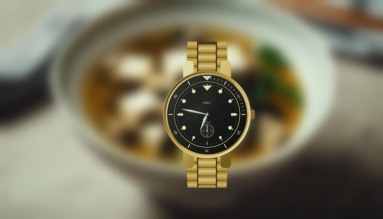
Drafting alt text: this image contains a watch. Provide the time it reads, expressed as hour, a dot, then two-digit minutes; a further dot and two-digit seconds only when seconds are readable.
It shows 6.47
